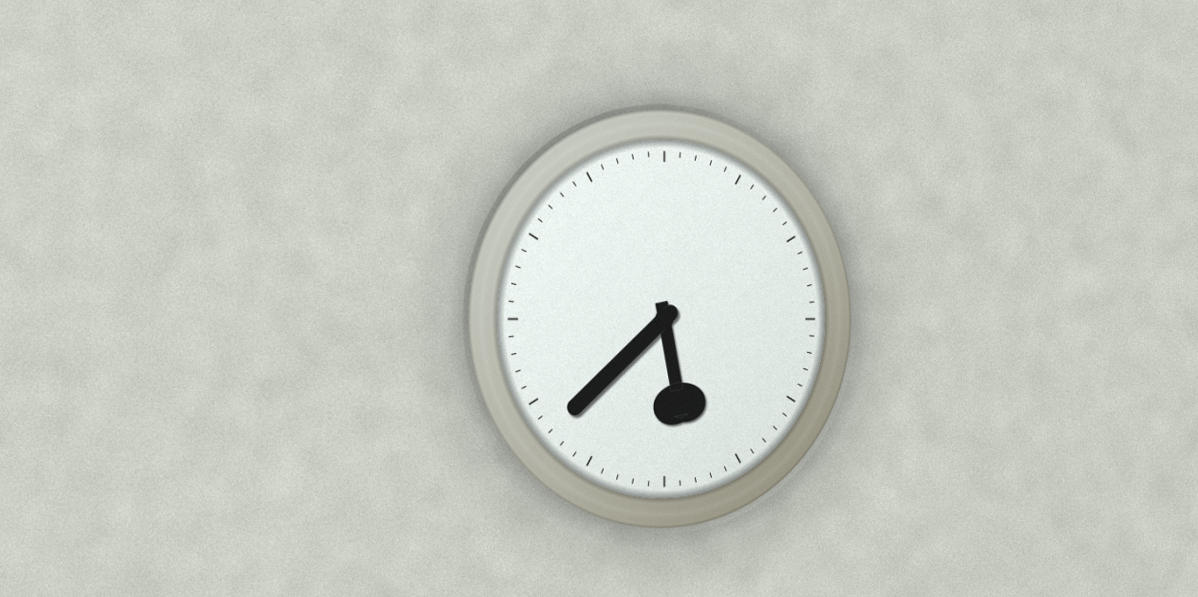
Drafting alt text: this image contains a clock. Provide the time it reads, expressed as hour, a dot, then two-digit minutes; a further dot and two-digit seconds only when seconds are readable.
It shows 5.38
